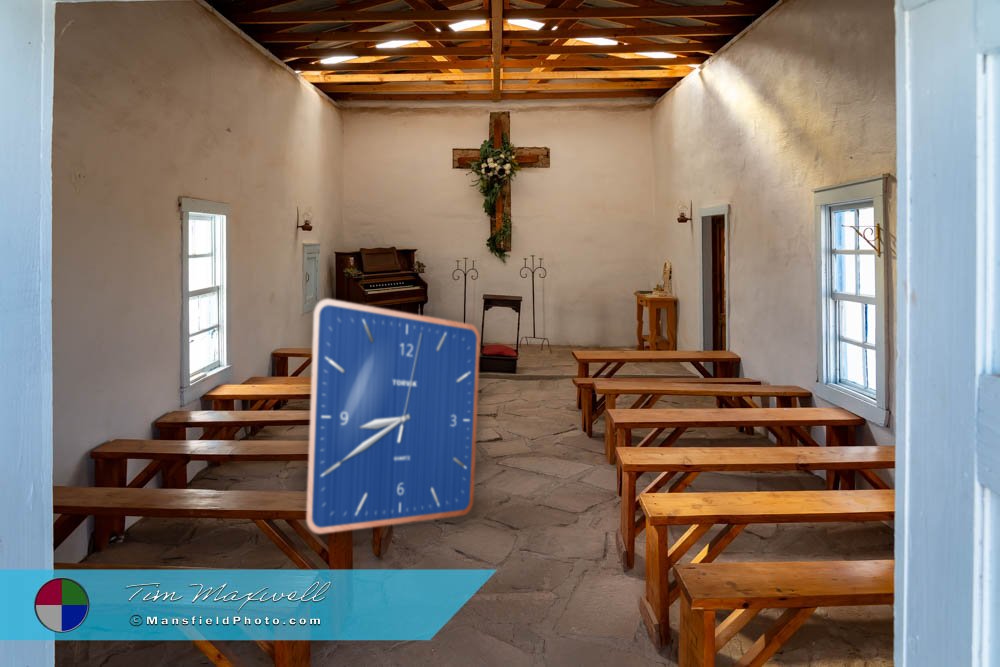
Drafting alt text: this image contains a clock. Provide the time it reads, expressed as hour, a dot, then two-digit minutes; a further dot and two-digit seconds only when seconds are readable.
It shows 8.40.02
